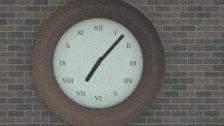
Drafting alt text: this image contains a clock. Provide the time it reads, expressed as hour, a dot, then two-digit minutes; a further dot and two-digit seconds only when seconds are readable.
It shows 7.07
